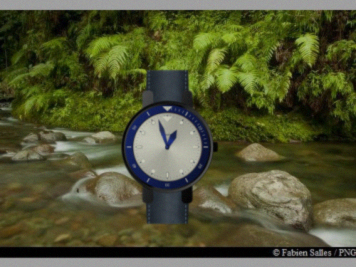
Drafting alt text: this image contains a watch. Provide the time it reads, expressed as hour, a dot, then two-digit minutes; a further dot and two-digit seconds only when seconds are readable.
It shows 12.57
